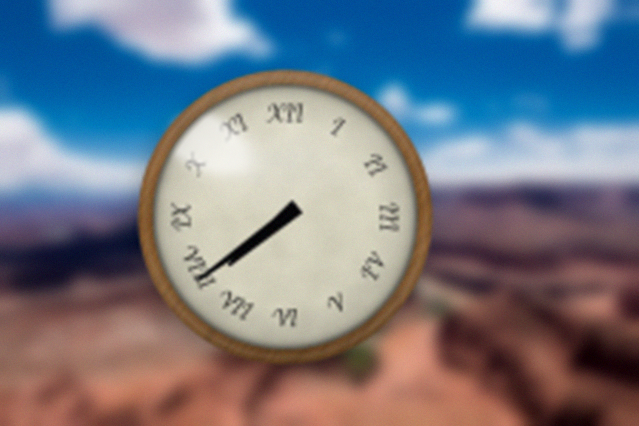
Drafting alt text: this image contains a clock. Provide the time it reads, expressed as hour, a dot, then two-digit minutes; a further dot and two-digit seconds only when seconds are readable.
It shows 7.39
